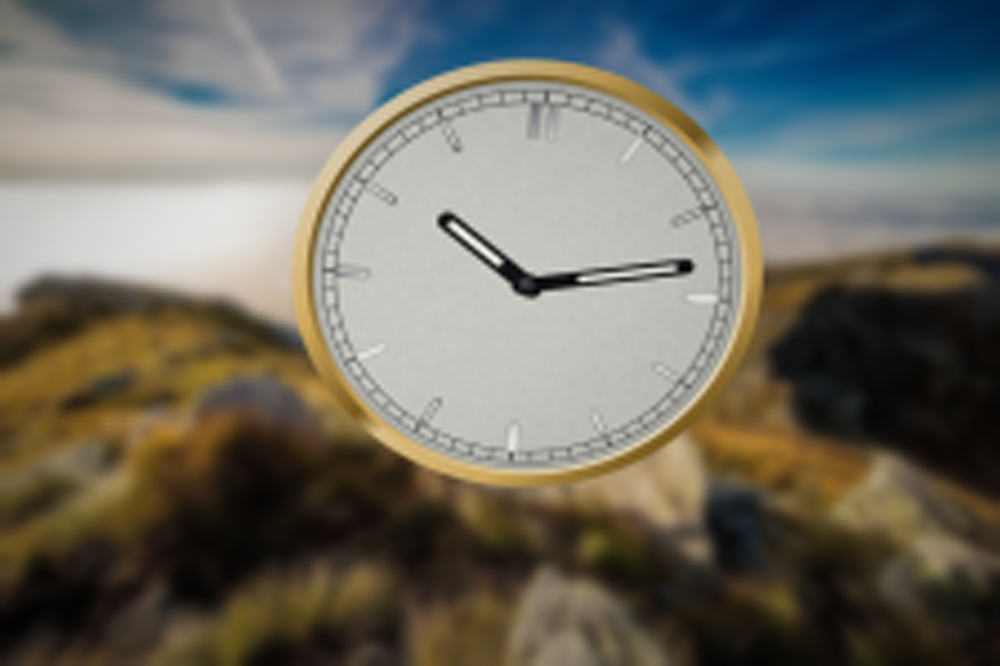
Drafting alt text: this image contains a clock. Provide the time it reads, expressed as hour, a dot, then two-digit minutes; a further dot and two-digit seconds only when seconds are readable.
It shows 10.13
